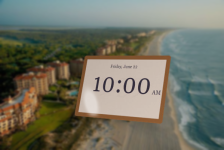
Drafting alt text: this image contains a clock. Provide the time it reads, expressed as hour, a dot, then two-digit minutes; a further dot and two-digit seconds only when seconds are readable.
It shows 10.00
